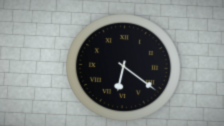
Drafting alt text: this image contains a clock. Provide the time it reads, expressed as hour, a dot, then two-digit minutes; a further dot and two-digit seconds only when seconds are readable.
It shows 6.21
